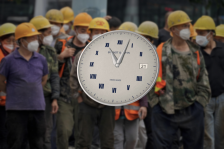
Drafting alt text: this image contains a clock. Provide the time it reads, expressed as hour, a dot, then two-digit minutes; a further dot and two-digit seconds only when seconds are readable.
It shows 11.03
